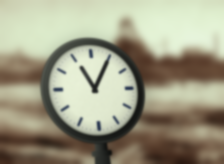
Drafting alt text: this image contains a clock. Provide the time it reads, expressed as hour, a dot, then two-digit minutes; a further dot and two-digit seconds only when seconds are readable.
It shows 11.05
